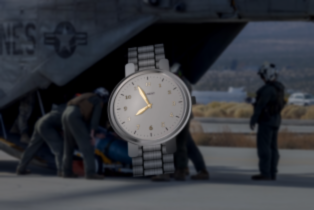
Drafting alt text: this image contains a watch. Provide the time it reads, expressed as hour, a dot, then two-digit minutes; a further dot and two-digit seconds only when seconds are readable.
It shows 7.56
